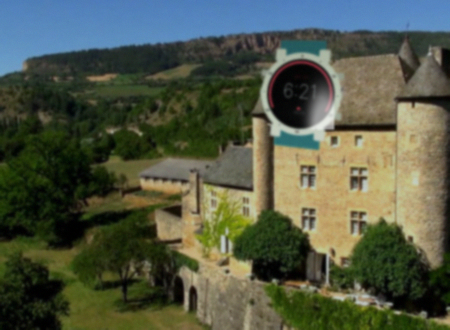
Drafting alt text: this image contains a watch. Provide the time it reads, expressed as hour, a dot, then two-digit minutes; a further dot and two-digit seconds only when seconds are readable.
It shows 6.21
